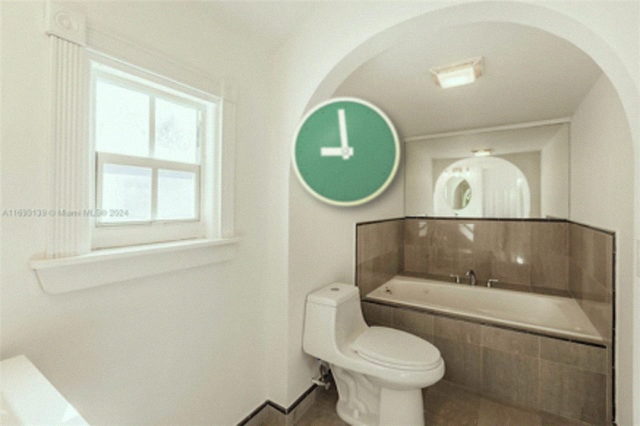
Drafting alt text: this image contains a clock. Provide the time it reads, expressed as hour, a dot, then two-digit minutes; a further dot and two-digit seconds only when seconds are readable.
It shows 8.59
